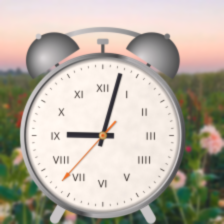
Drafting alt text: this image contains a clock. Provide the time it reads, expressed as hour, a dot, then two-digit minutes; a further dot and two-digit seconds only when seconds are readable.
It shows 9.02.37
